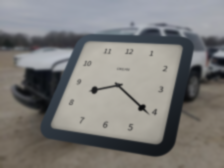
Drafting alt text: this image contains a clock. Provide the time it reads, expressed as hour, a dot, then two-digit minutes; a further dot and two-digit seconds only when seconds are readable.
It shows 8.21
